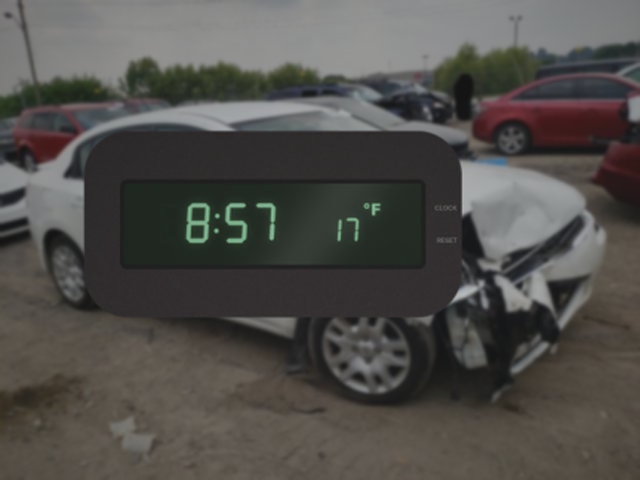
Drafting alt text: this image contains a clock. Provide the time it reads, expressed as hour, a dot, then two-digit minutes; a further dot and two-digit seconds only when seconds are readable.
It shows 8.57
